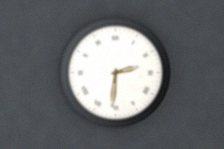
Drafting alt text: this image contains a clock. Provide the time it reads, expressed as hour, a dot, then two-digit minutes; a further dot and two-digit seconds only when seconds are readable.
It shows 2.31
